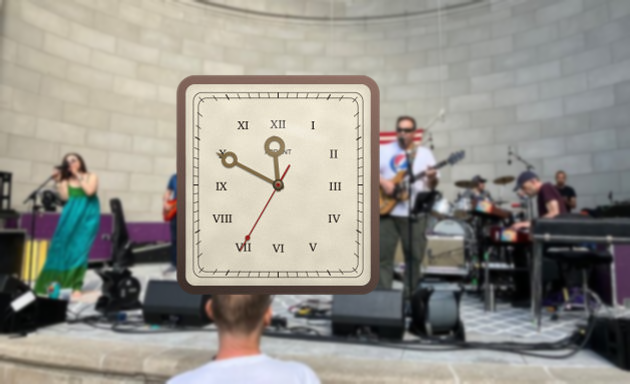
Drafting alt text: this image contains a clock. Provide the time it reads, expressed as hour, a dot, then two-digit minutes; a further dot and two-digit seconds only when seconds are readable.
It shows 11.49.35
